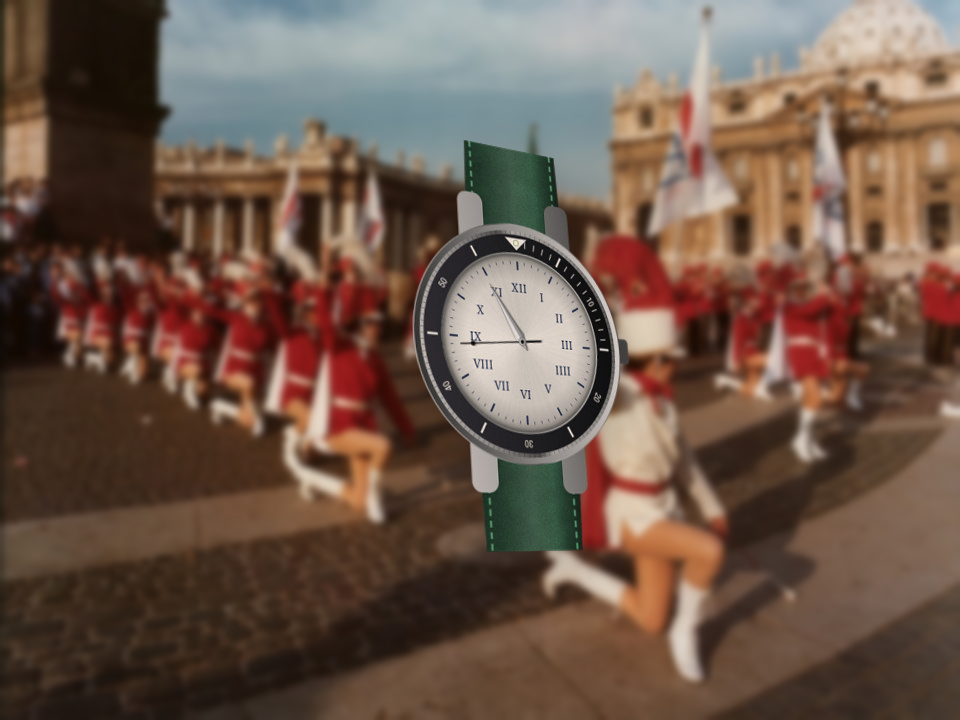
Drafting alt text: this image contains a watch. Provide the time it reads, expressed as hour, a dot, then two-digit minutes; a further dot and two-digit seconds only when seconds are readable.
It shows 10.54.44
